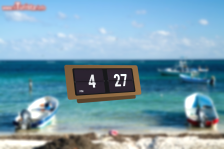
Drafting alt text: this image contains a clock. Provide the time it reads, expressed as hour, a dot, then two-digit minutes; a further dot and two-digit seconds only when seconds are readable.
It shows 4.27
